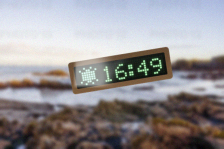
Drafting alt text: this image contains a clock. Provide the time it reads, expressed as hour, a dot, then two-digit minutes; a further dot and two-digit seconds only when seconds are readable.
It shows 16.49
